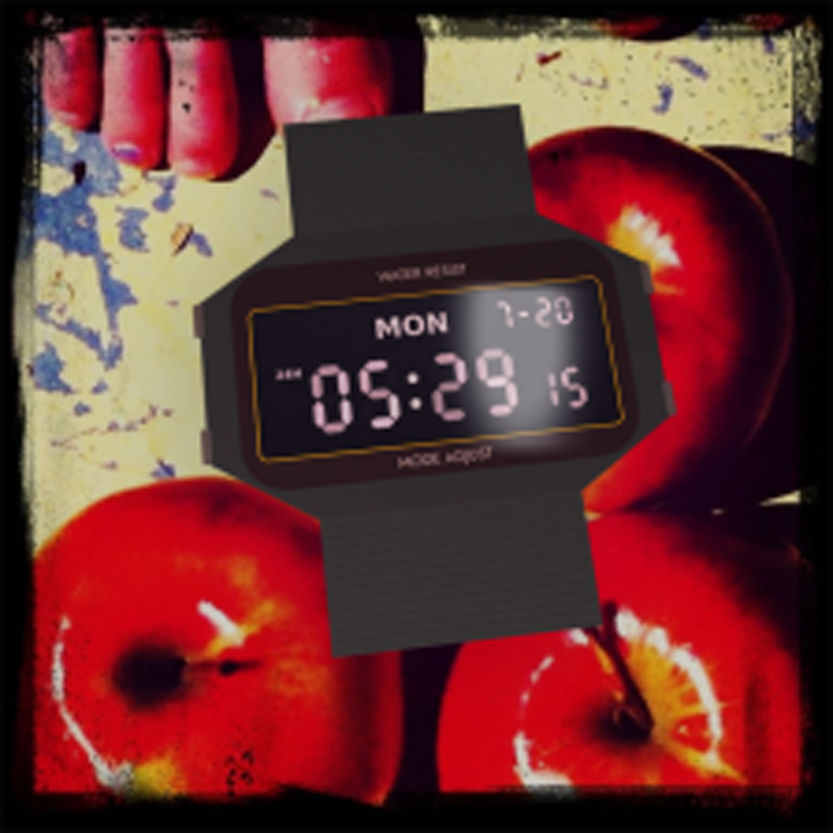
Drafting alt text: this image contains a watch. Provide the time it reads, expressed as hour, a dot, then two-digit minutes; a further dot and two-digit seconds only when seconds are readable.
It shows 5.29.15
